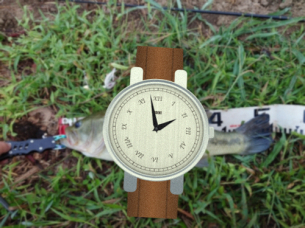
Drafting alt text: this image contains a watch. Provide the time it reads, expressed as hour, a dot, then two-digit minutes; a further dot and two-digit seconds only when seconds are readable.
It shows 1.58
